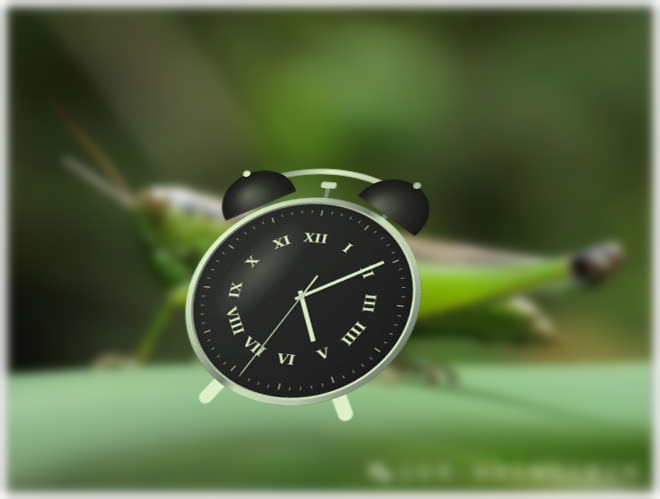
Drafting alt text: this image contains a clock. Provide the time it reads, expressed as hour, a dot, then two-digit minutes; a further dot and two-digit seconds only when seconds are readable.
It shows 5.09.34
